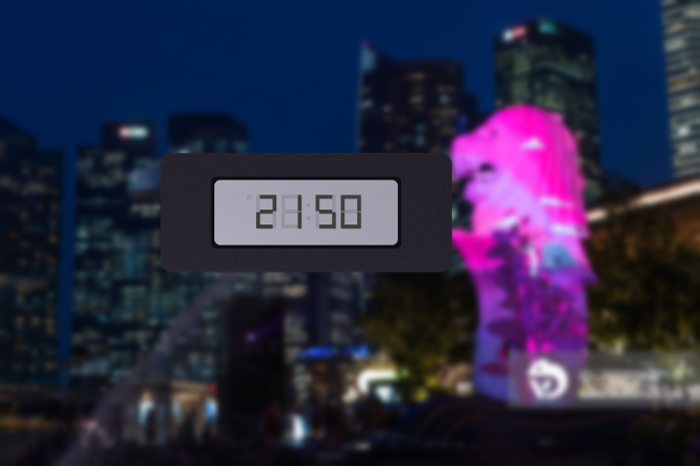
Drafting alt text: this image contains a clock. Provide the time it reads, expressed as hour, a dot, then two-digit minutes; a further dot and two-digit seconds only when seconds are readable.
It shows 21.50
